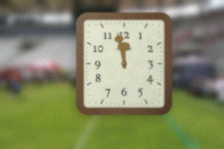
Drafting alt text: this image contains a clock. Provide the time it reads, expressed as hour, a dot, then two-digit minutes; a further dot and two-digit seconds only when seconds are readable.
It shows 11.58
